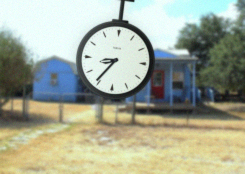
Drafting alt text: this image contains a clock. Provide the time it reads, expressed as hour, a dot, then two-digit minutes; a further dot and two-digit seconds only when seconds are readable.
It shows 8.36
